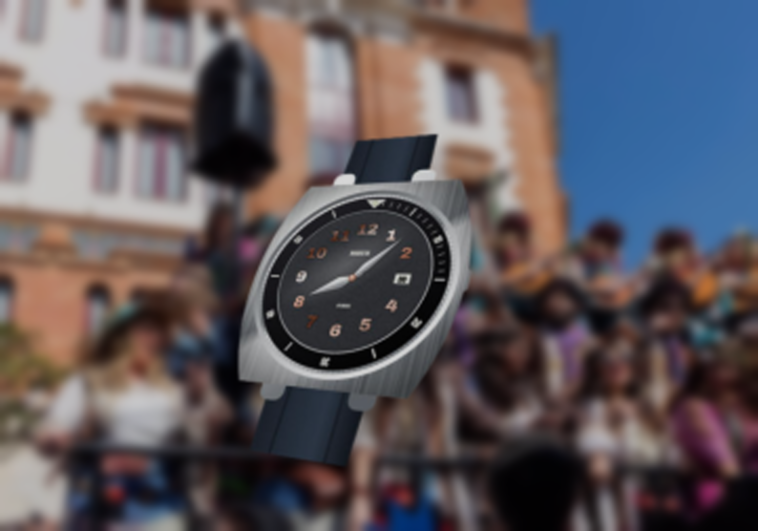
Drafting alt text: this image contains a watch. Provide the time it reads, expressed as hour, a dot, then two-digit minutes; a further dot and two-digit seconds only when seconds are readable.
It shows 8.07
